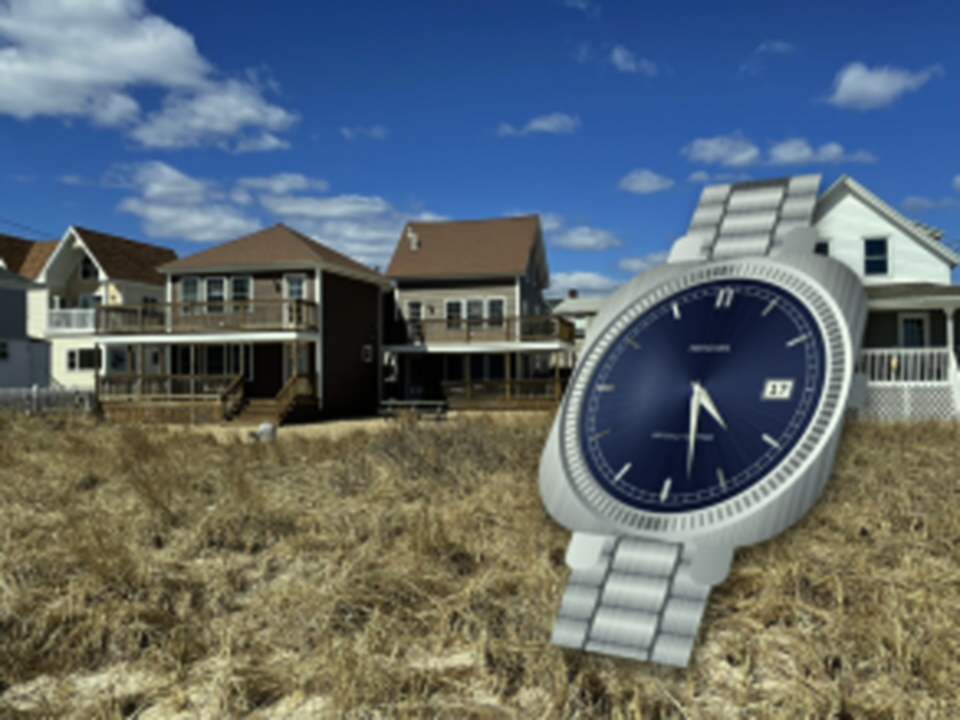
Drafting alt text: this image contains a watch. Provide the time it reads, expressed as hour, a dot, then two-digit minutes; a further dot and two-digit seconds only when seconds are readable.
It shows 4.28
